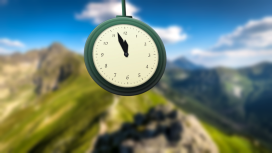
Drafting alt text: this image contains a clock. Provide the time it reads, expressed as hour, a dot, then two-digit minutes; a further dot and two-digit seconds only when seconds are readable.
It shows 11.57
